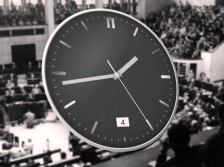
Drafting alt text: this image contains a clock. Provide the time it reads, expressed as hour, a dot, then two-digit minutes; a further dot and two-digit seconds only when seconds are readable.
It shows 1.43.25
